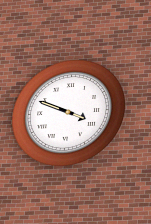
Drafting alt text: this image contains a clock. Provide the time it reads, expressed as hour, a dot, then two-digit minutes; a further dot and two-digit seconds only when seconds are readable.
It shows 3.49
